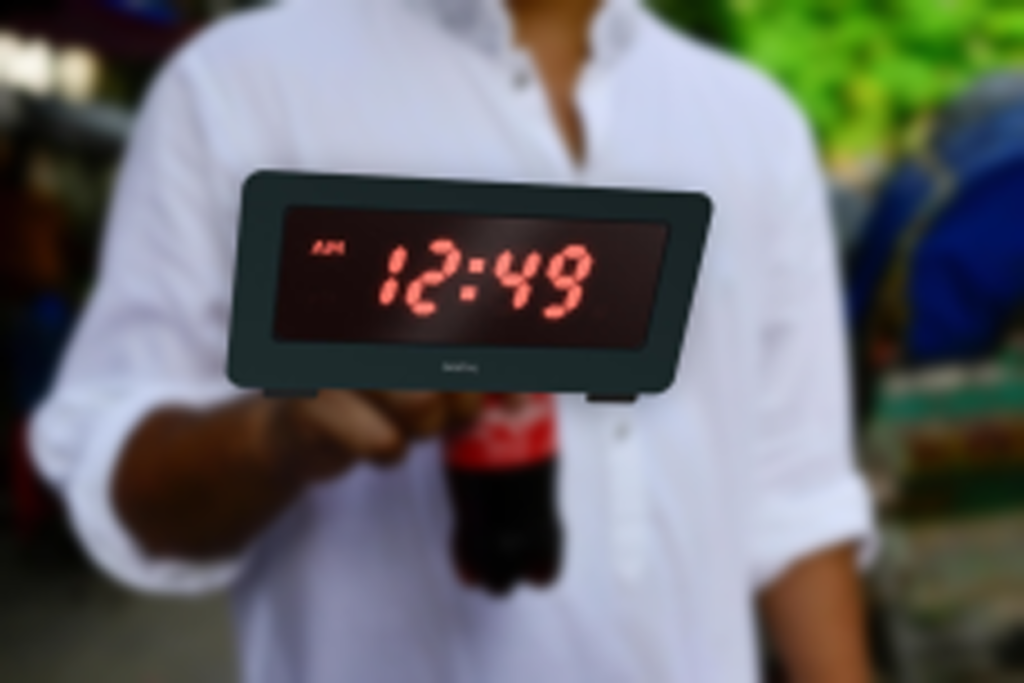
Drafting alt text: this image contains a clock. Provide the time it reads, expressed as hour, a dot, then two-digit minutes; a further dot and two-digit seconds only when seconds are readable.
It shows 12.49
